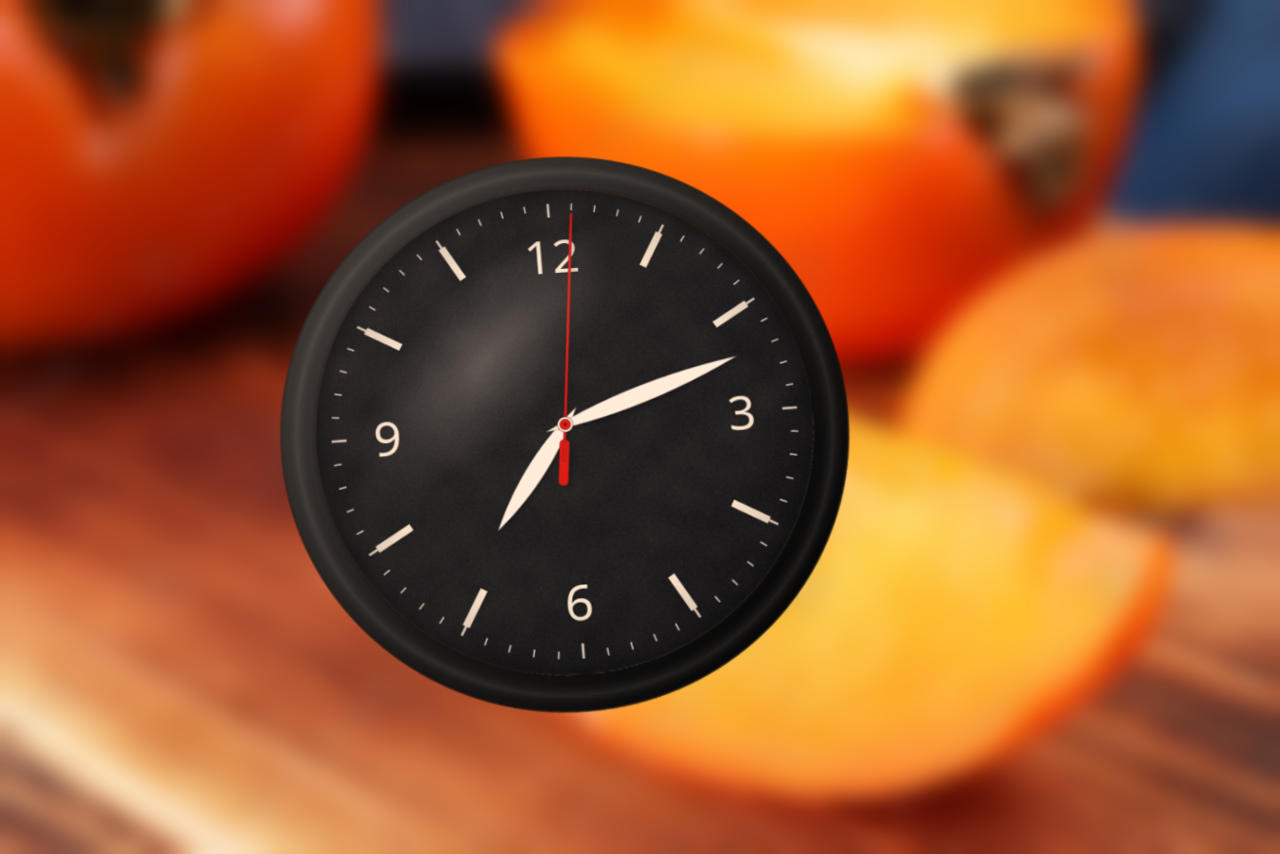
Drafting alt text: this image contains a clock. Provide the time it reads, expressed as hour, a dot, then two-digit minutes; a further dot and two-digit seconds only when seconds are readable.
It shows 7.12.01
